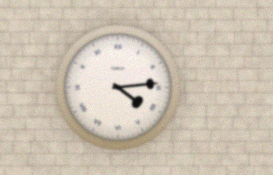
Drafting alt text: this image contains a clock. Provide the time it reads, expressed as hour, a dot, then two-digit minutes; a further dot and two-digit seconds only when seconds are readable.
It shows 4.14
